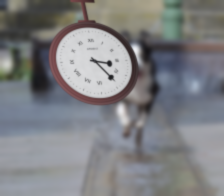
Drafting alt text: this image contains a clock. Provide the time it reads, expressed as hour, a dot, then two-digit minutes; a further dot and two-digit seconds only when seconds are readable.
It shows 3.24
